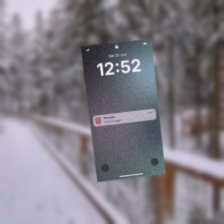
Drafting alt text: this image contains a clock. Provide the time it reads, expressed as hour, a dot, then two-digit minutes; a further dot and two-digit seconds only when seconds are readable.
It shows 12.52
